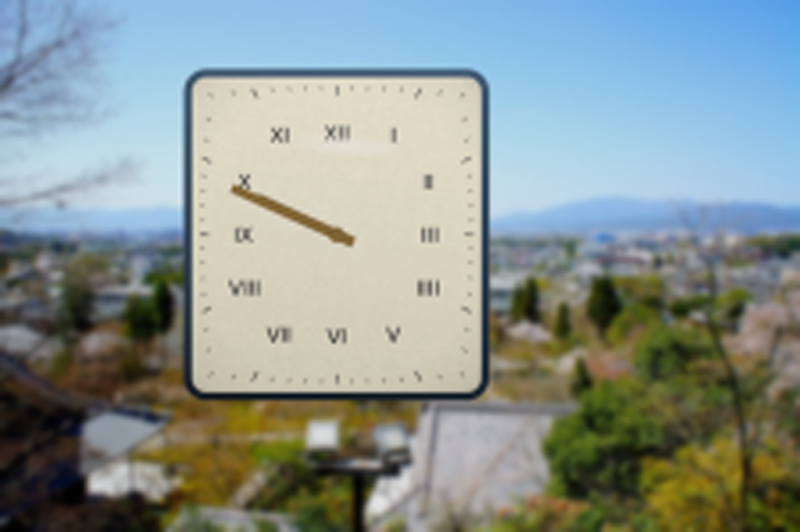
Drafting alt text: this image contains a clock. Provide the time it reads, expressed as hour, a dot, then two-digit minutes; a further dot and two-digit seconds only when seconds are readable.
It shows 9.49
